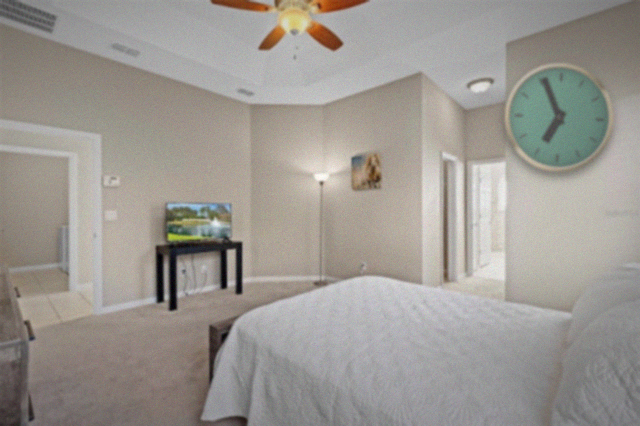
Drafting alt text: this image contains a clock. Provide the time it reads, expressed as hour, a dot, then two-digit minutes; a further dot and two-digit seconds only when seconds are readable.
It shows 6.56
